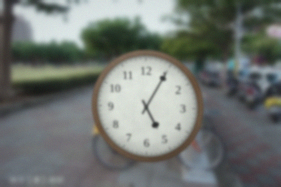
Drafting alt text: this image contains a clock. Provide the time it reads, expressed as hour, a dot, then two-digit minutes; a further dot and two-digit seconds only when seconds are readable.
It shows 5.05
